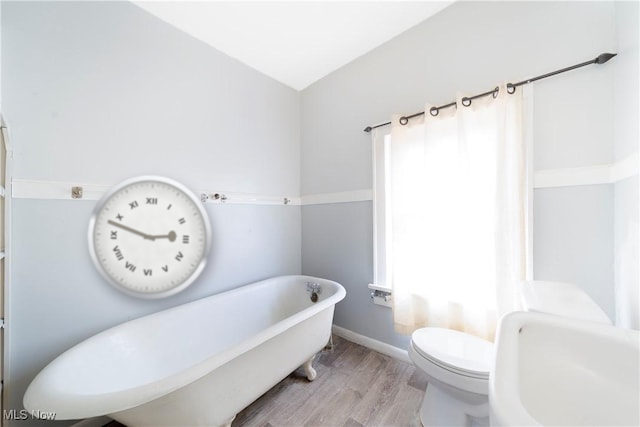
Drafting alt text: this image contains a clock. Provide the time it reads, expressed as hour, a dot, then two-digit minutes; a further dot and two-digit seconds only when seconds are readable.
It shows 2.48
